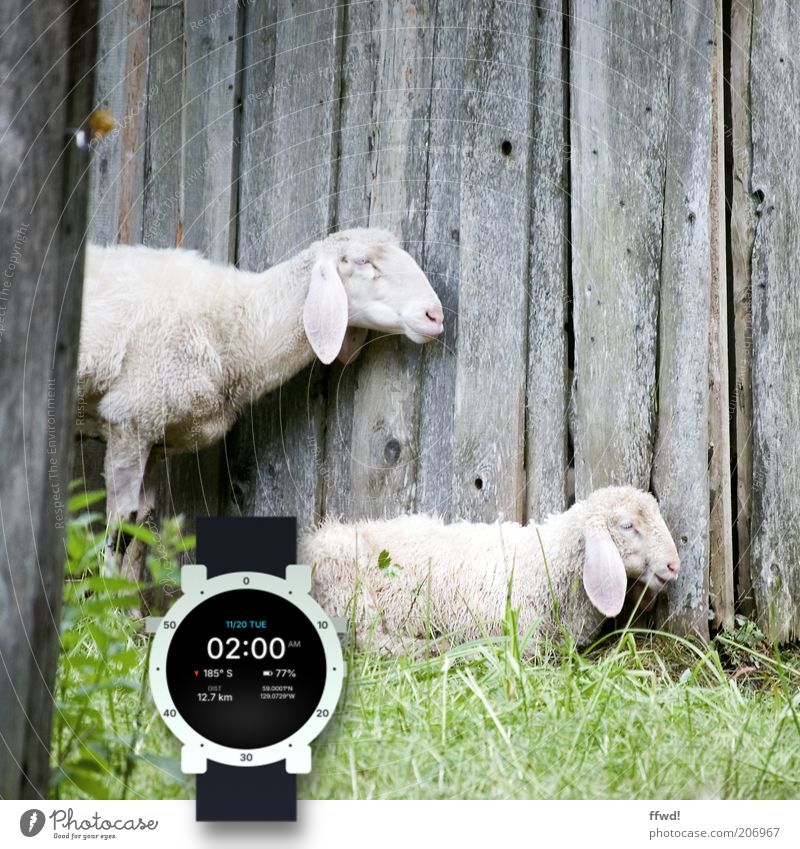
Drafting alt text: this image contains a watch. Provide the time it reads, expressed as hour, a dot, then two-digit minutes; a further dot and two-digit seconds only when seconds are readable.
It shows 2.00
